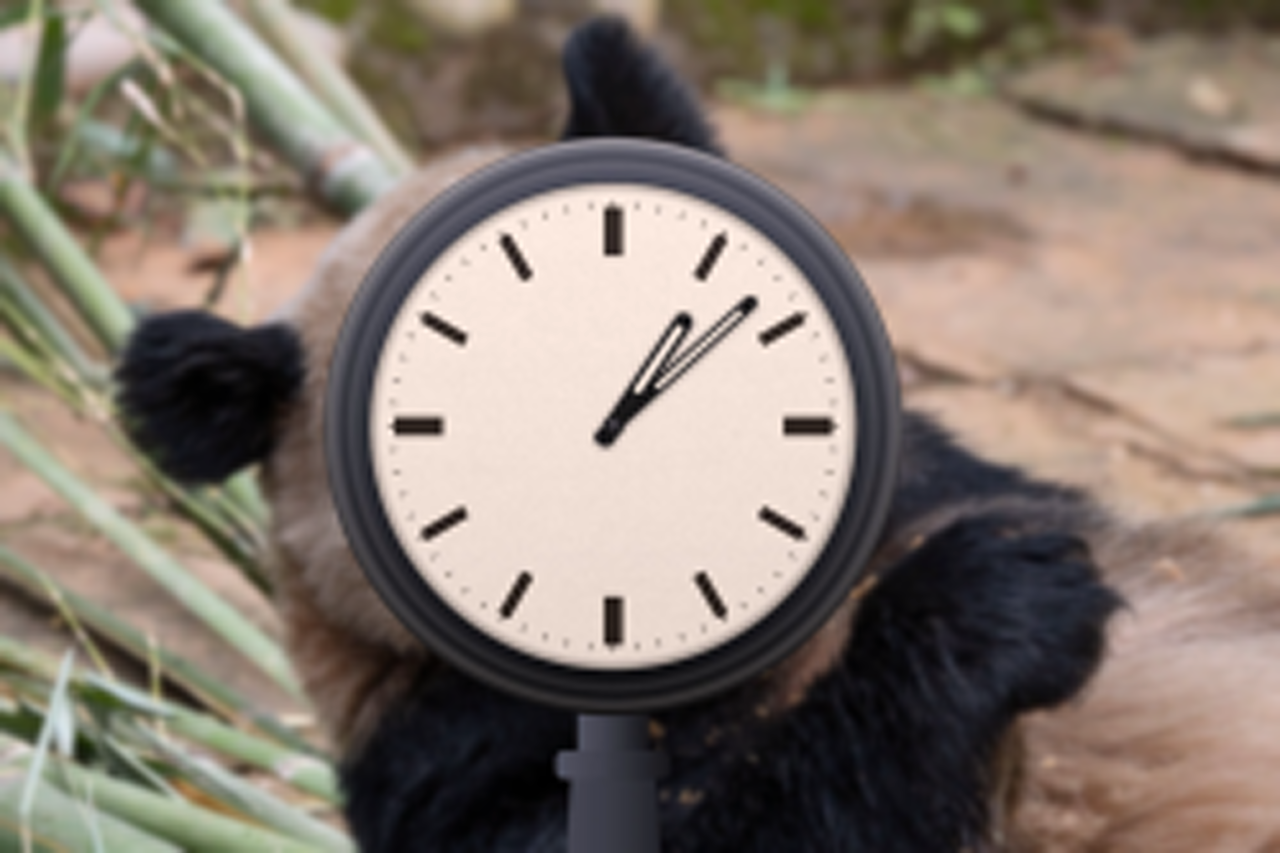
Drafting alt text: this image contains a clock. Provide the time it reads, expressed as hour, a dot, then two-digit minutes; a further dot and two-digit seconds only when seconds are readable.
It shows 1.08
